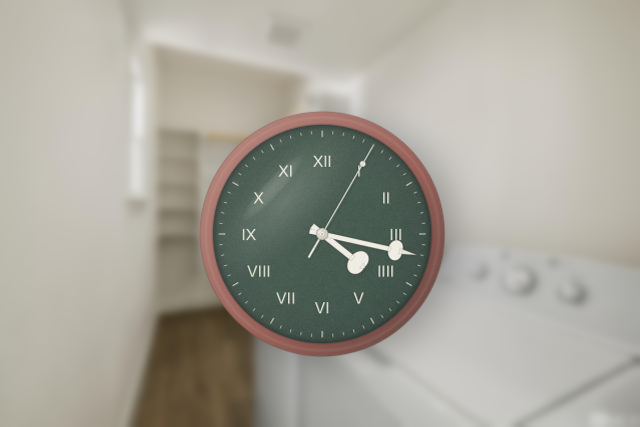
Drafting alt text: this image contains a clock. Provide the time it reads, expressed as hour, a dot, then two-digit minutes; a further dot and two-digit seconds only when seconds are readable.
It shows 4.17.05
